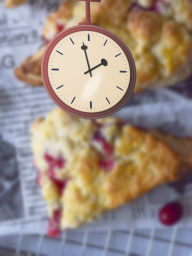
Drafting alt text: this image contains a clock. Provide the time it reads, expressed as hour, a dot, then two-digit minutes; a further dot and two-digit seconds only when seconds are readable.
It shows 1.58
